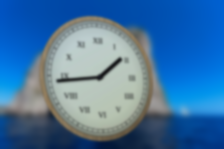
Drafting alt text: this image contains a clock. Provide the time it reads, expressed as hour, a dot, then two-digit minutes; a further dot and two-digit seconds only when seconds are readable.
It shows 1.44
